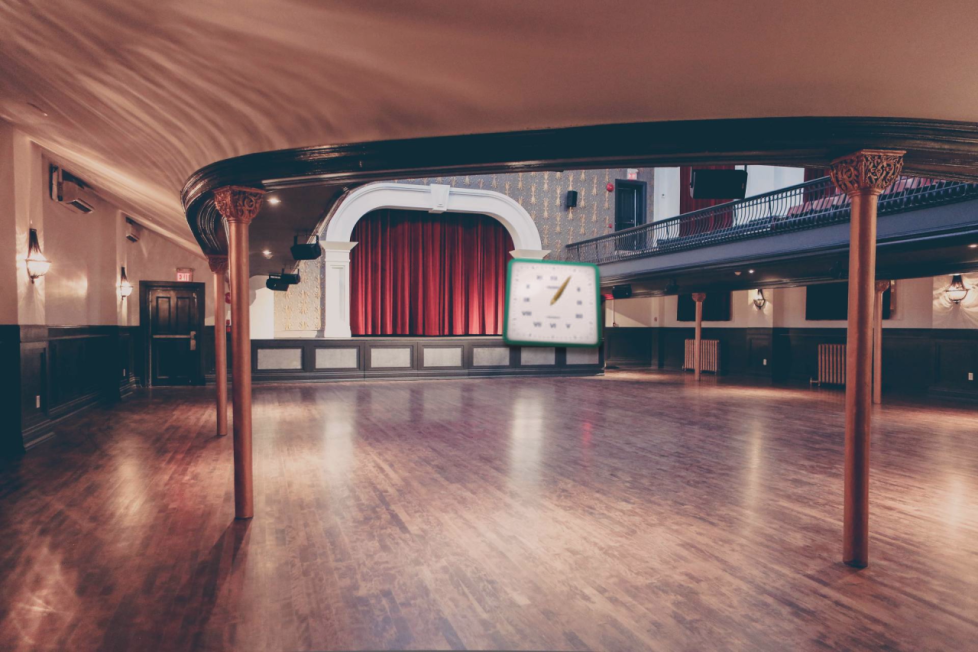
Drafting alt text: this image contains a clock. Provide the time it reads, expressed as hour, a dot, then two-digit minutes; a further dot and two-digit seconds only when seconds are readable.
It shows 1.05
